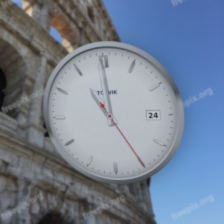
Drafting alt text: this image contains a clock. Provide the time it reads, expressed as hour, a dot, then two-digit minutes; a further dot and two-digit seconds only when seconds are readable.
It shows 10.59.25
